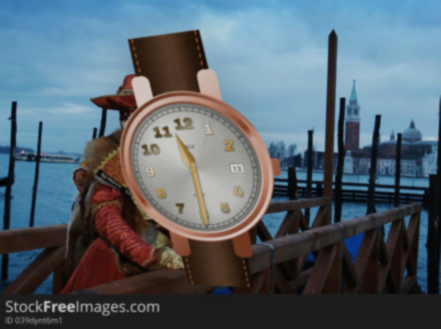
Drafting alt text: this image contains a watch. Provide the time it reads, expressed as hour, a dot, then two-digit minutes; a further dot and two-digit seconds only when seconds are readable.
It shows 11.30
